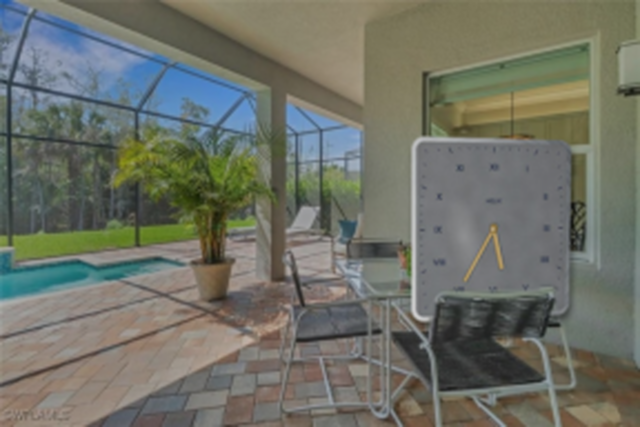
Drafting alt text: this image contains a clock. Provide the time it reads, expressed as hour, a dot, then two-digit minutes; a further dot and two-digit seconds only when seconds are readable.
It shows 5.35
